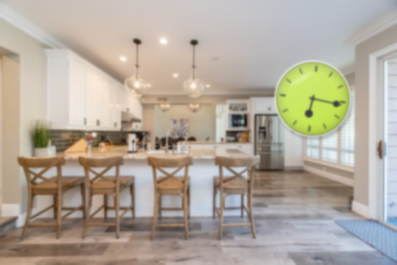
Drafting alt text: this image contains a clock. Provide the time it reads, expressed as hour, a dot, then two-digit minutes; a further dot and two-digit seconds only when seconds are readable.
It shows 6.16
